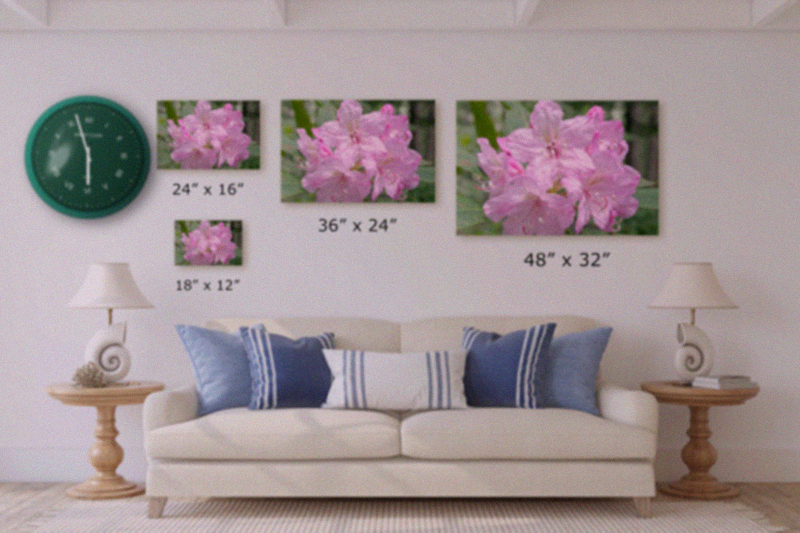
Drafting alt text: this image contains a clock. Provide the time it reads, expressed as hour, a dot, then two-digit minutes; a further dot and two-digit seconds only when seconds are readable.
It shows 5.57
